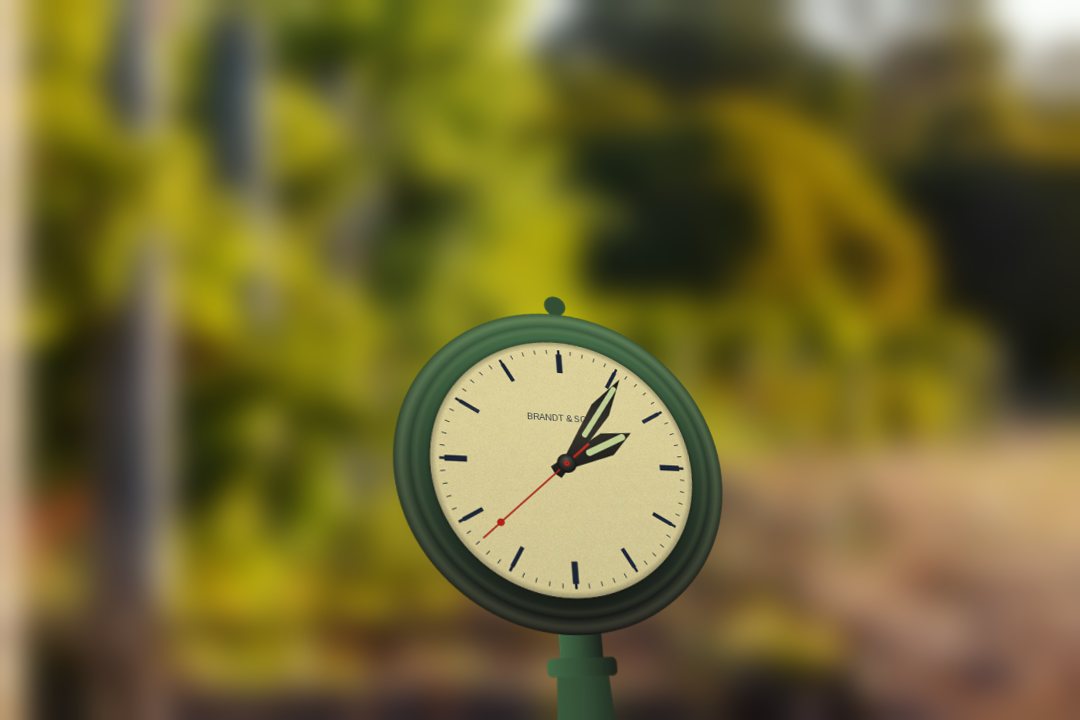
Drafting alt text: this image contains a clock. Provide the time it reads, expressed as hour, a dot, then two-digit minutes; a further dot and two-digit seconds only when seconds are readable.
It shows 2.05.38
